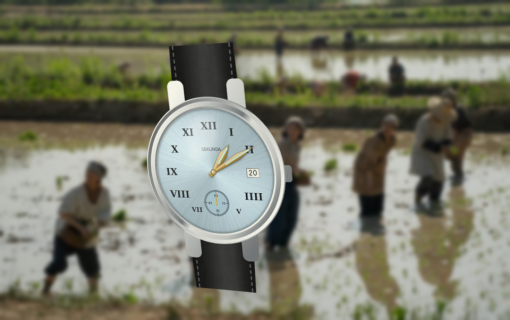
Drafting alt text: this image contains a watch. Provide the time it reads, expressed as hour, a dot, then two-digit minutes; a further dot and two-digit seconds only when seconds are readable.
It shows 1.10
